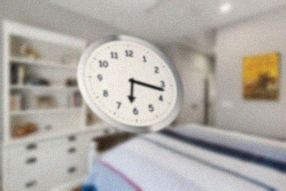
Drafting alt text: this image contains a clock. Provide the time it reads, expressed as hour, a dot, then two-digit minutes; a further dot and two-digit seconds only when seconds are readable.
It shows 6.17
